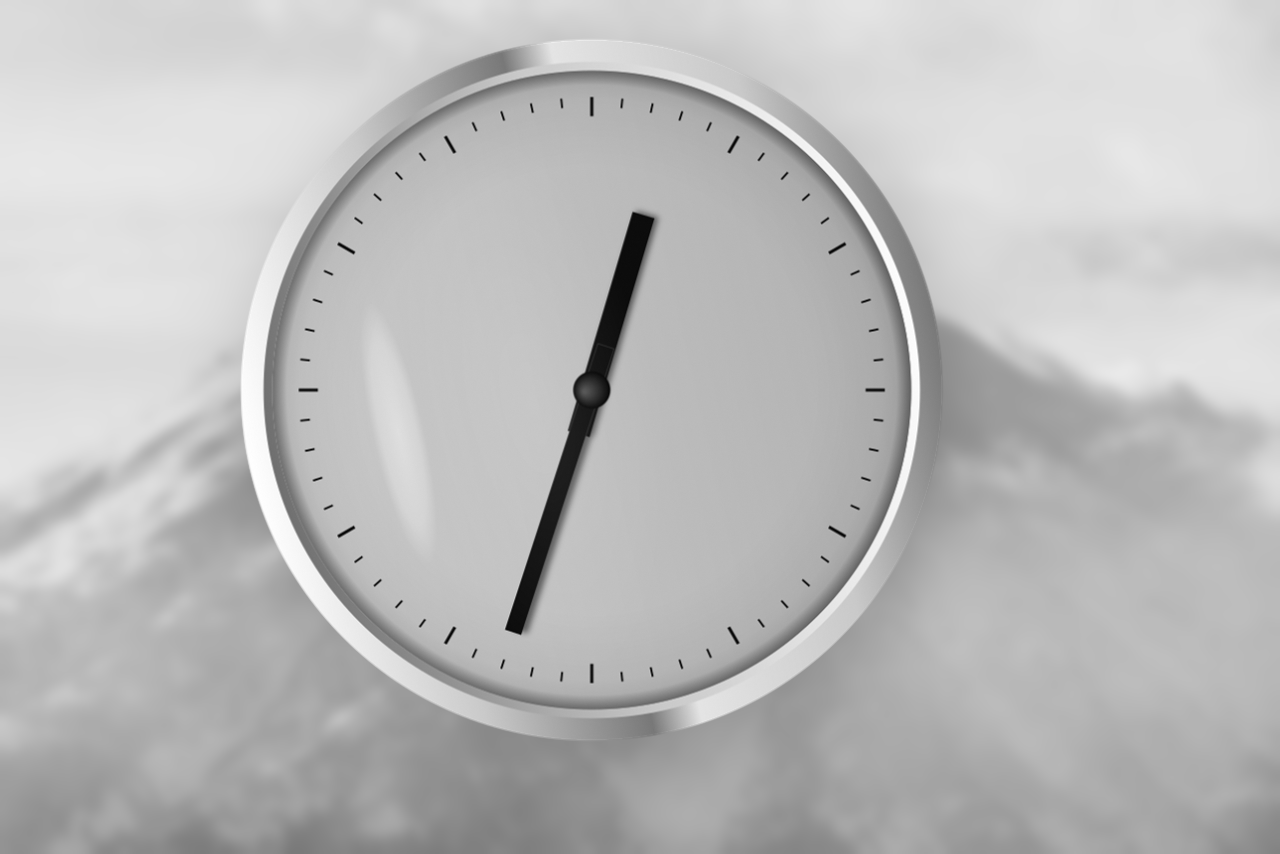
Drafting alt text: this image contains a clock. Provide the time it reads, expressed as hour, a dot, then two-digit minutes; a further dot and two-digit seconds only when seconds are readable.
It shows 12.33
